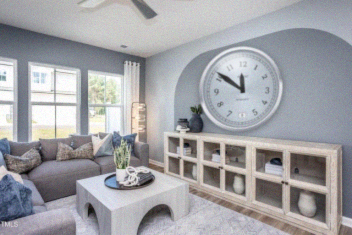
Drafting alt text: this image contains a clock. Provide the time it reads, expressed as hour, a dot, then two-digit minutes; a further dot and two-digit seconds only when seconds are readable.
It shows 11.51
